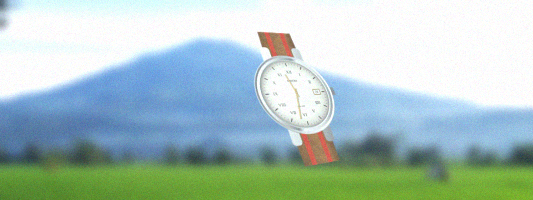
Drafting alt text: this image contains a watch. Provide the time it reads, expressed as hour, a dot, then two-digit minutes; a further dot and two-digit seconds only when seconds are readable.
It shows 11.32
